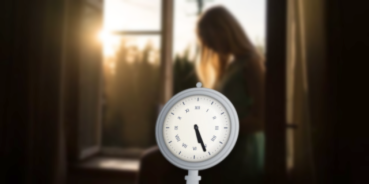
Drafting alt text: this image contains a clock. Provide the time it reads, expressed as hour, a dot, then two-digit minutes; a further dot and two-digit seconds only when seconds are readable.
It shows 5.26
